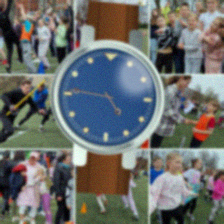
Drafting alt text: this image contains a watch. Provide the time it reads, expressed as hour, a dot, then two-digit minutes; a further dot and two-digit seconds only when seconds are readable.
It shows 4.46
